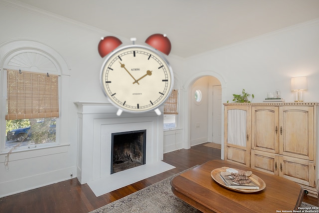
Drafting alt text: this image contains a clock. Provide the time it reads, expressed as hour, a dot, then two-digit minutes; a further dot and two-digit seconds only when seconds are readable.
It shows 1.54
